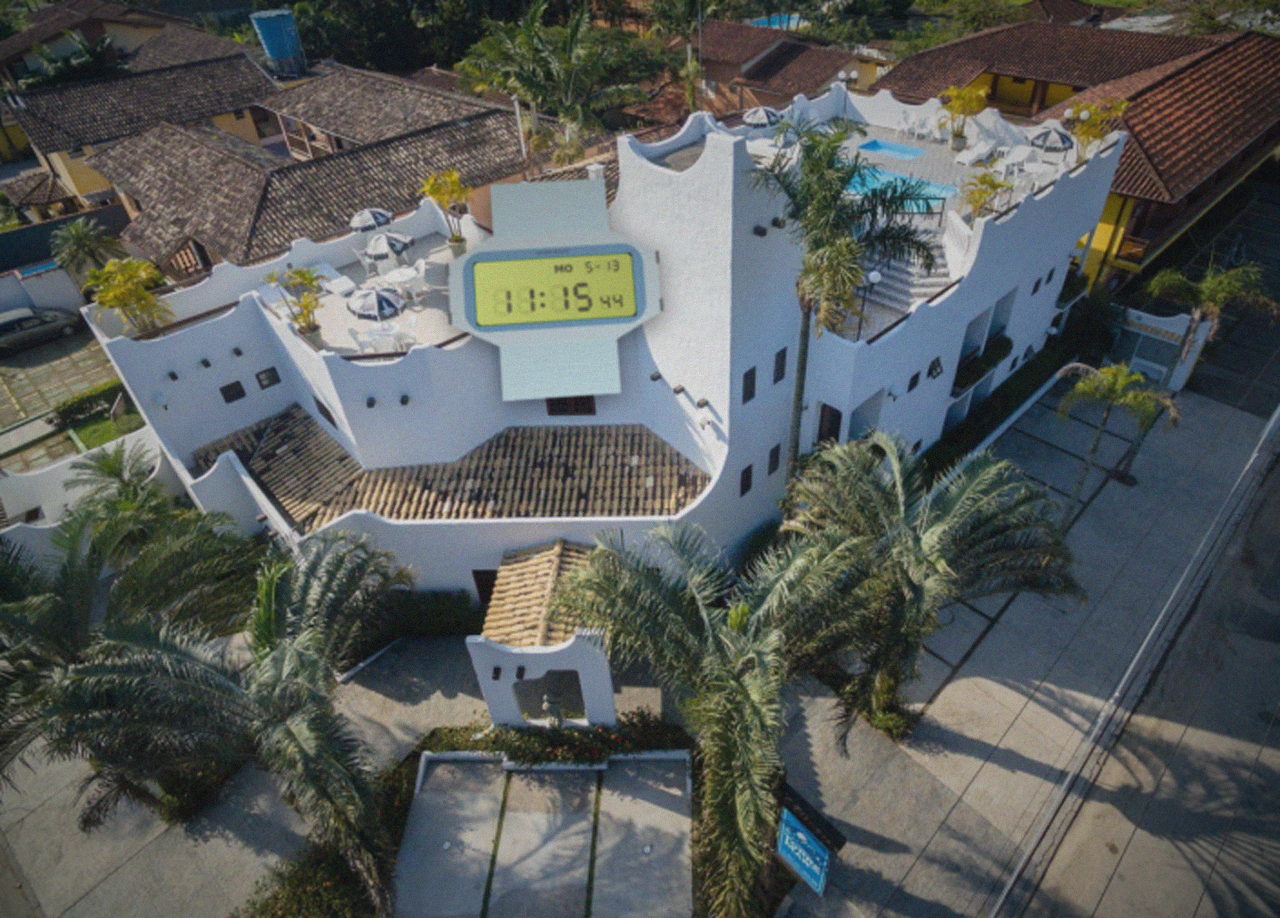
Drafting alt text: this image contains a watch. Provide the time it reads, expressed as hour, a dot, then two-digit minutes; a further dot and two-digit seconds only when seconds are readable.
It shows 11.15.44
